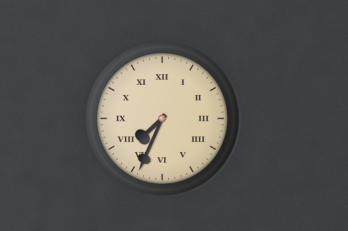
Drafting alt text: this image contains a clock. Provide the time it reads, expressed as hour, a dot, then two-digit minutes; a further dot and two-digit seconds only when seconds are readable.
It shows 7.34
